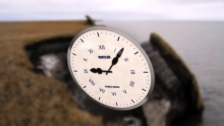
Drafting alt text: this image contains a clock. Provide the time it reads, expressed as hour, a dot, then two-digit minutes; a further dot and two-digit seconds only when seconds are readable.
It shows 9.07
